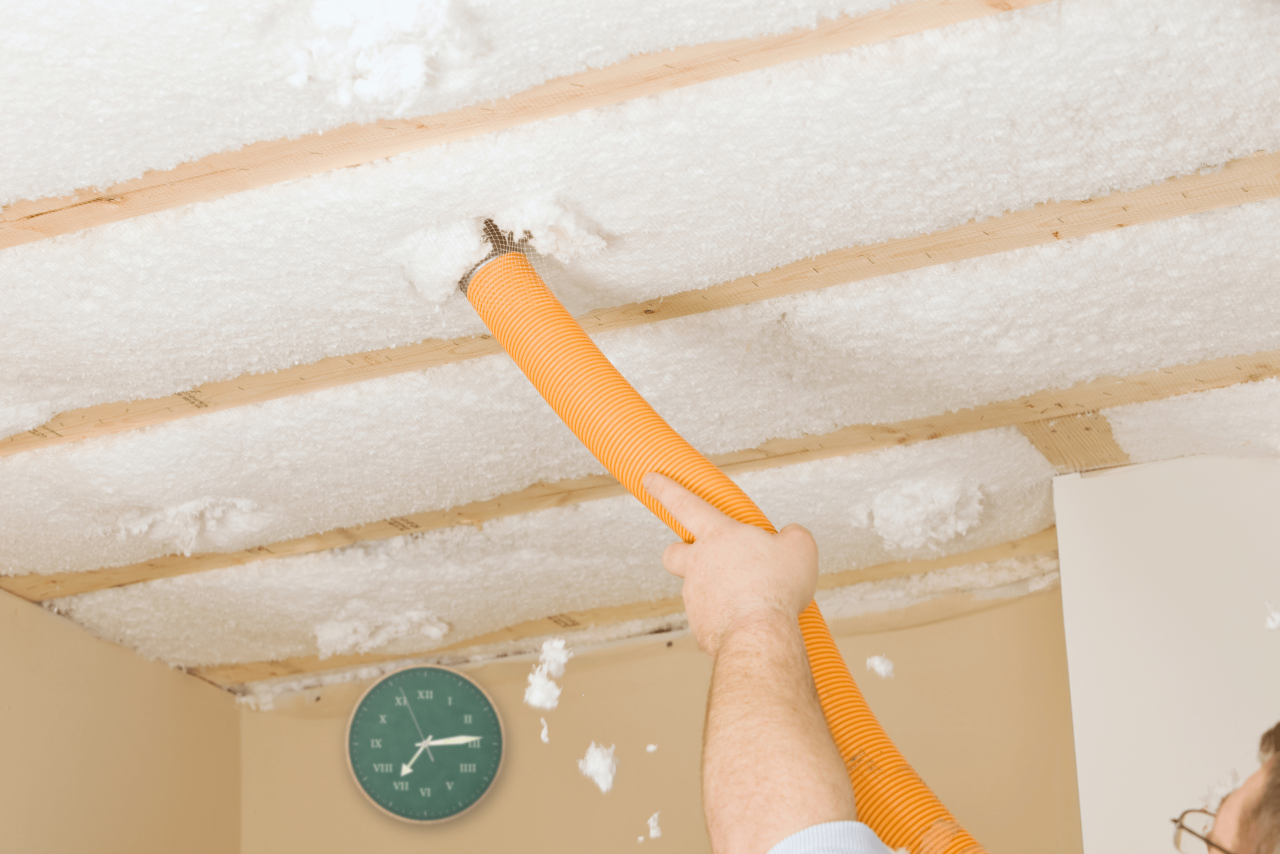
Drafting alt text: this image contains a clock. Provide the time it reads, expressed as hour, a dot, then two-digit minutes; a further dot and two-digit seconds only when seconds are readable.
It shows 7.13.56
